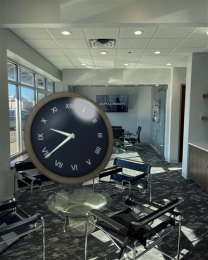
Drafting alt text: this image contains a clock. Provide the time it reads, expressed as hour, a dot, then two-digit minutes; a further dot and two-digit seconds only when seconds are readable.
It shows 9.39
